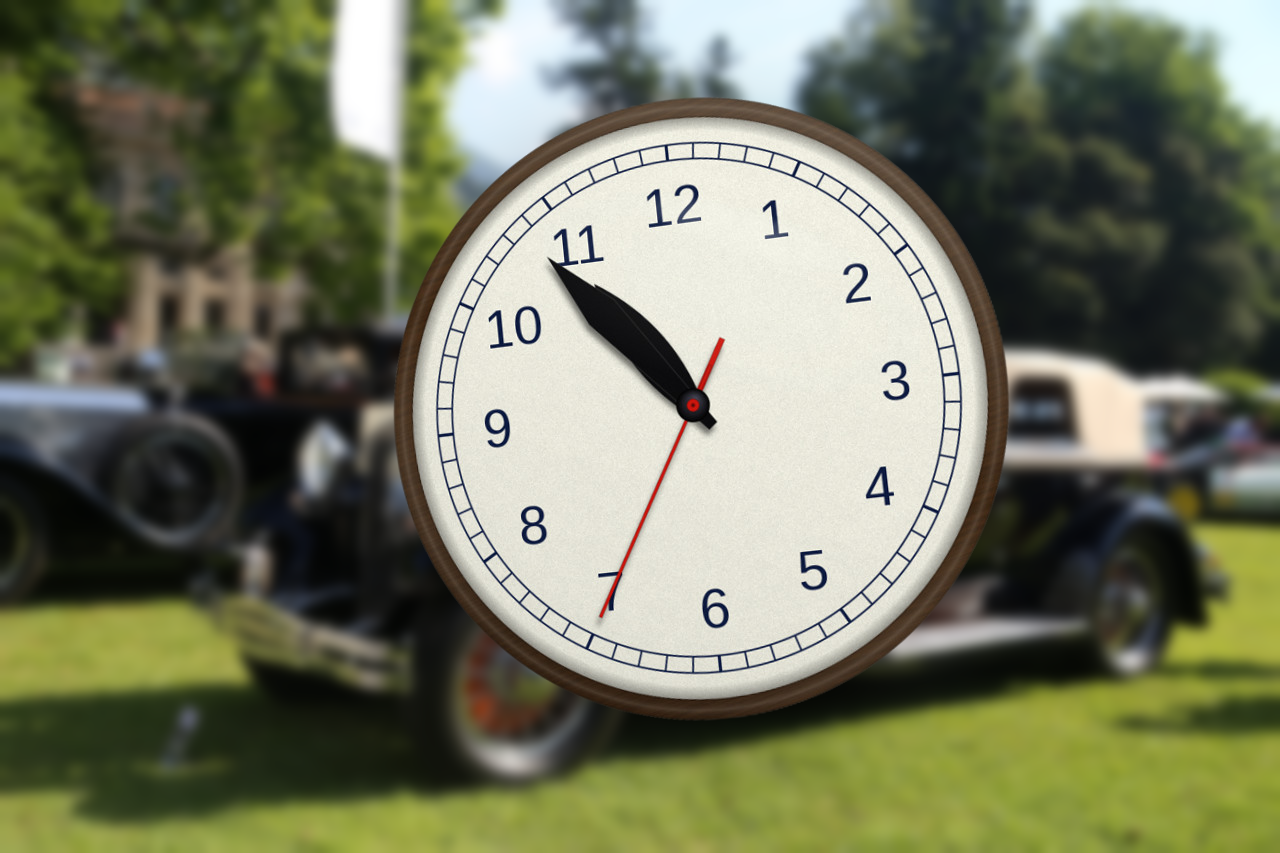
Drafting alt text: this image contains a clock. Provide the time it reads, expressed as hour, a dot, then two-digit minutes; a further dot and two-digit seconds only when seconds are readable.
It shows 10.53.35
